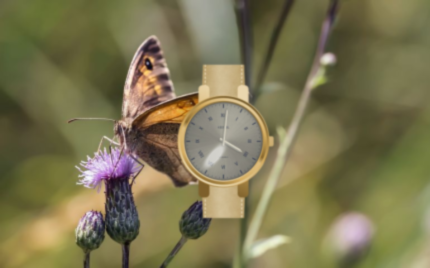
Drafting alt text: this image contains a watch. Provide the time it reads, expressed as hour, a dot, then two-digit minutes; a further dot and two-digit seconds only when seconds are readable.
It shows 4.01
